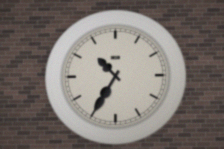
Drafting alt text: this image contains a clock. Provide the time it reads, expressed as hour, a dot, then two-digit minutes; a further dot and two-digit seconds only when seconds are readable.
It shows 10.35
